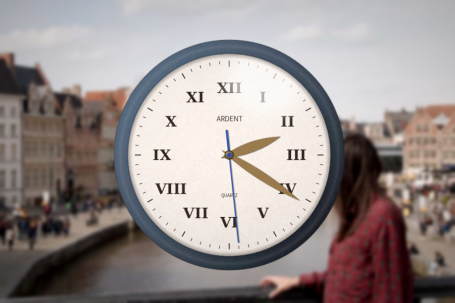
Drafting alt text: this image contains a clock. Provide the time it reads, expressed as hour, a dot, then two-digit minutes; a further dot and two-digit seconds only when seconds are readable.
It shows 2.20.29
